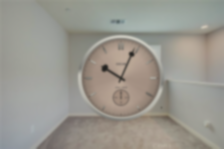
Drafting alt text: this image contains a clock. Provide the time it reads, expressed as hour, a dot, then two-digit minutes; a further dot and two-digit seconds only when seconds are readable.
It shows 10.04
